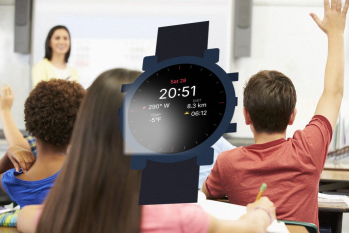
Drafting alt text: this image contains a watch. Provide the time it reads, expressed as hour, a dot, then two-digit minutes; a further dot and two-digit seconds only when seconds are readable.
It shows 20.51
